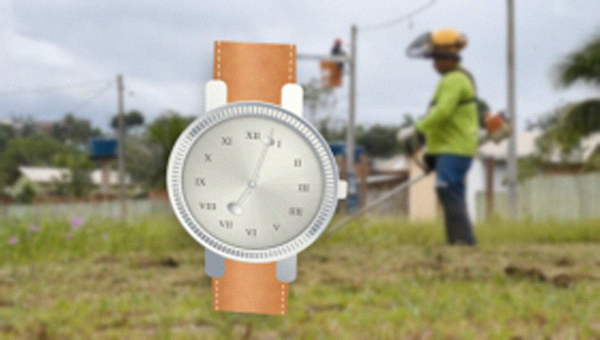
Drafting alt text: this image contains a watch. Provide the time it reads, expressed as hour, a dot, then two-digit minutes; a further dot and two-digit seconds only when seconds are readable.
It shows 7.03
